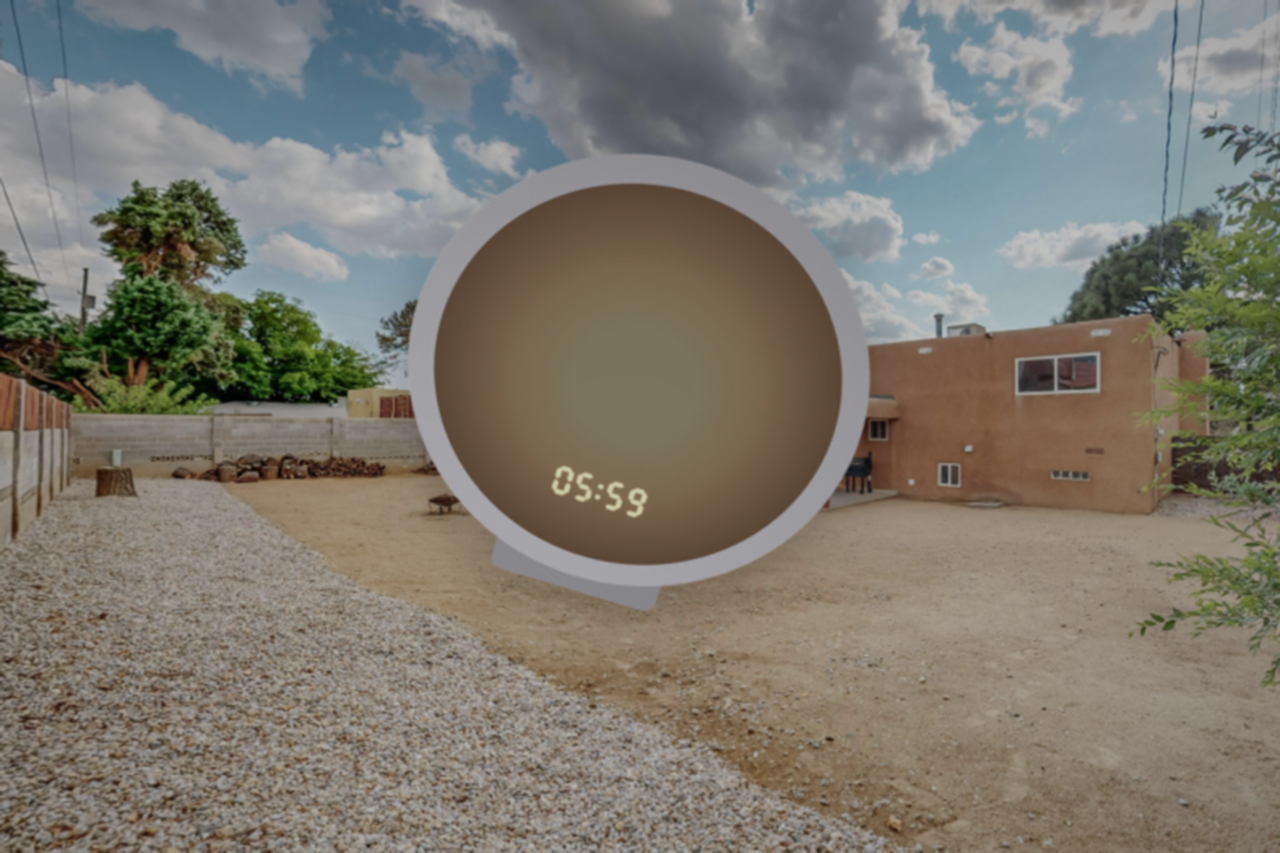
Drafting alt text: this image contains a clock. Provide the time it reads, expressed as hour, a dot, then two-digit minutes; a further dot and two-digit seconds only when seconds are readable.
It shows 5.59
